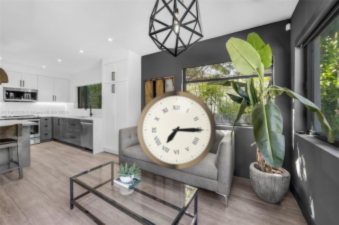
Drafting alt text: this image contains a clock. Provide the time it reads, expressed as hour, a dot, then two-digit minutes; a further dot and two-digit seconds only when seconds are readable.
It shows 7.15
